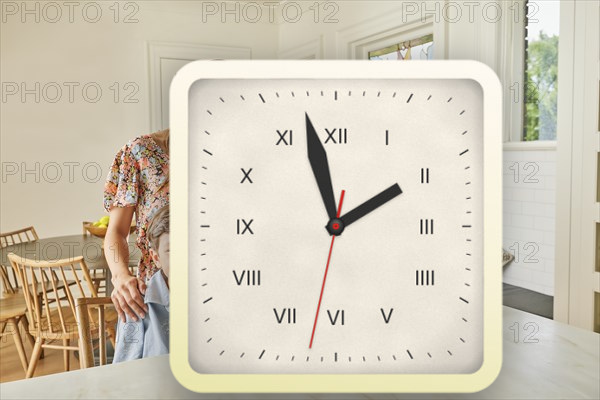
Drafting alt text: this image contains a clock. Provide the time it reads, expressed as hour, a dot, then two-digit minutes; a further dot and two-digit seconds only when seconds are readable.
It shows 1.57.32
